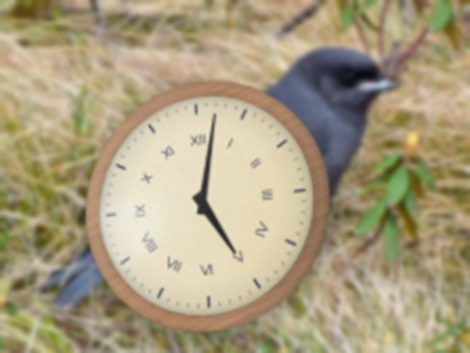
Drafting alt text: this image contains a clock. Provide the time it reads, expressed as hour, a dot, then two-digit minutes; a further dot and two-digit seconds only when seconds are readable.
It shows 5.02
